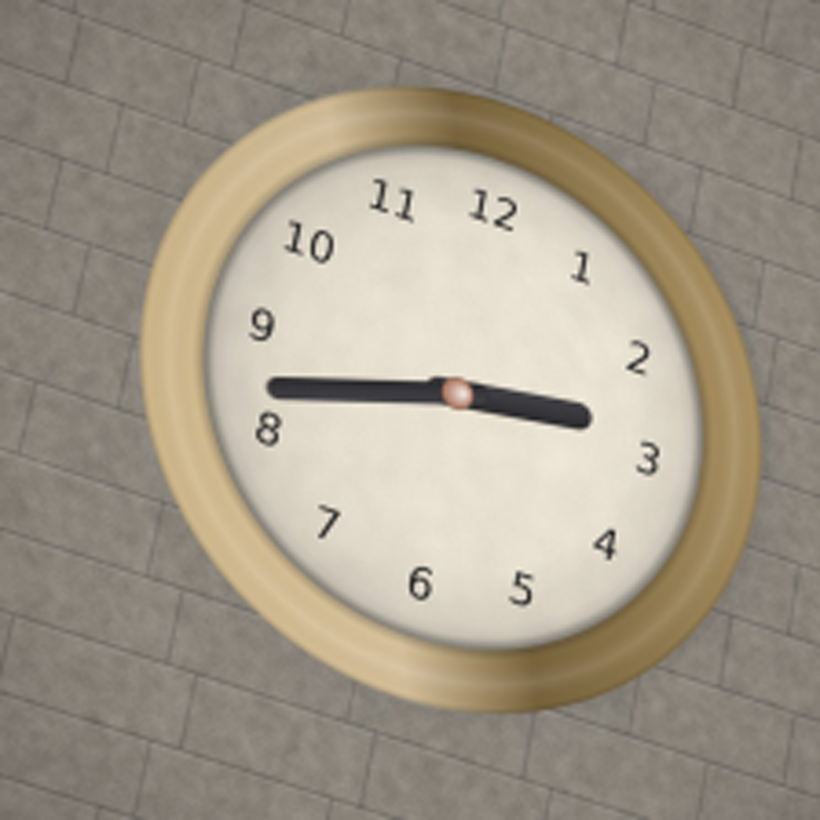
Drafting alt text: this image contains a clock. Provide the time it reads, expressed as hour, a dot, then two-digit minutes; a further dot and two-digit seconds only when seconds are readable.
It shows 2.42
